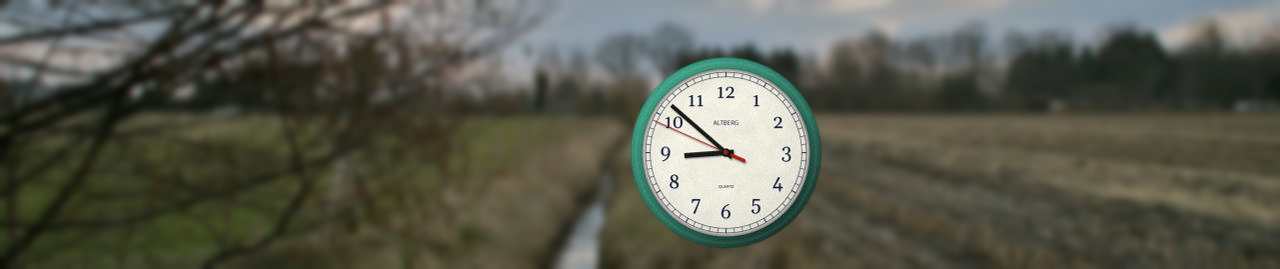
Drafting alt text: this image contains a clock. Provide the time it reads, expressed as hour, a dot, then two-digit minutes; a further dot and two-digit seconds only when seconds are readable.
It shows 8.51.49
